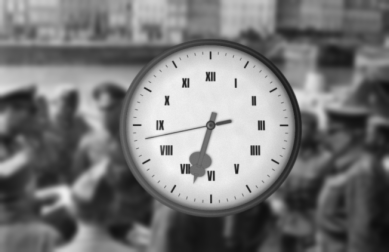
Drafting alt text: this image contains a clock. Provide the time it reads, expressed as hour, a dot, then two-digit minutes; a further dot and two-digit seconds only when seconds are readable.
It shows 6.32.43
